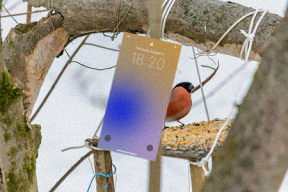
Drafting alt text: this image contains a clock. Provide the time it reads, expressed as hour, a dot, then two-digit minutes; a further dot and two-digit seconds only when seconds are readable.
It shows 18.20
